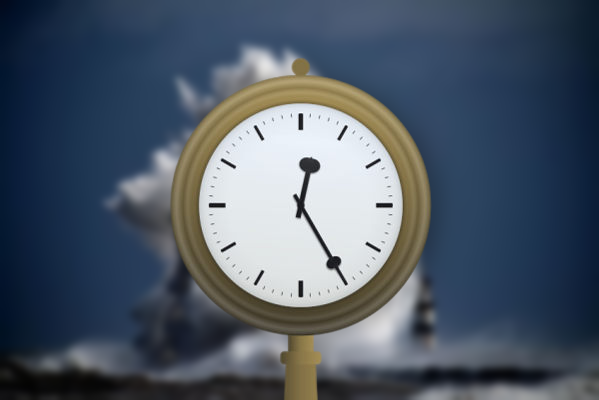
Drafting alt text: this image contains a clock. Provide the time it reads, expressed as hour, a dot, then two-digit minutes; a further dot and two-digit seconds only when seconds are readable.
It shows 12.25
